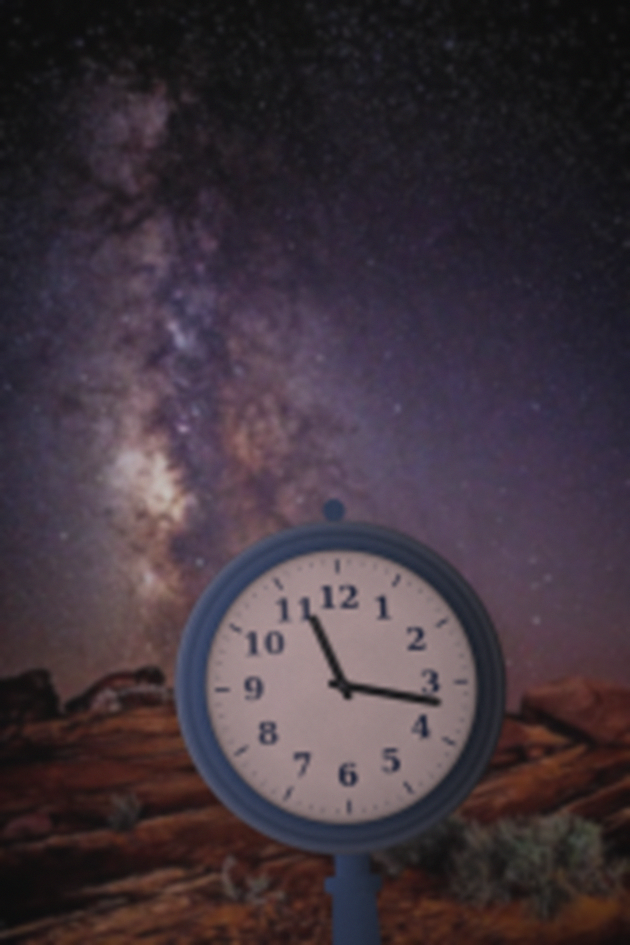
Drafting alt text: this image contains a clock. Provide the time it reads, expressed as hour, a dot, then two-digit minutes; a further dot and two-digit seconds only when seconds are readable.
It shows 11.17
